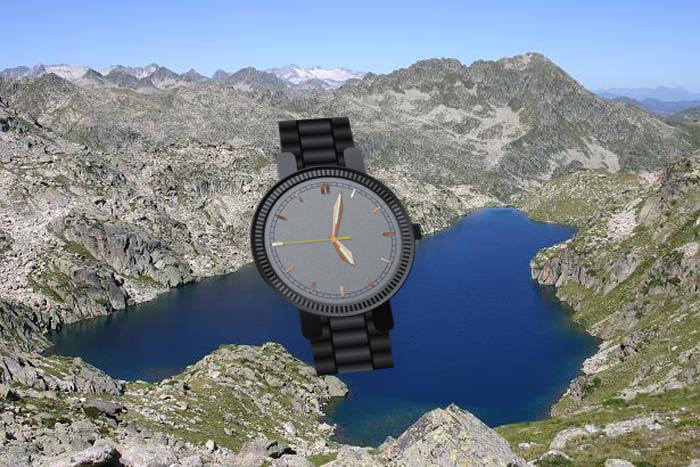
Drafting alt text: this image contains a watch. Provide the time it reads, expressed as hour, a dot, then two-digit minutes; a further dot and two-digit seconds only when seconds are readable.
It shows 5.02.45
